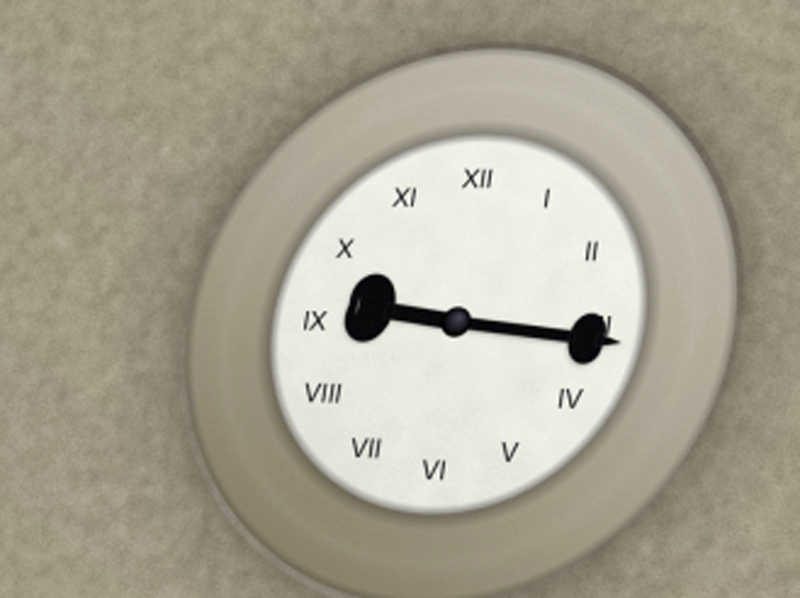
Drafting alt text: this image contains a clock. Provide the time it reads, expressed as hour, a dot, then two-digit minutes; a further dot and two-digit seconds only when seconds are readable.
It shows 9.16
